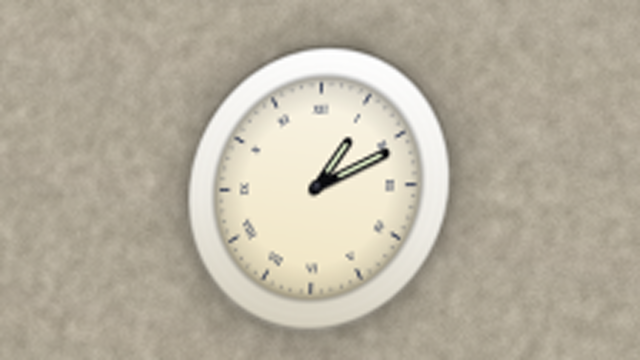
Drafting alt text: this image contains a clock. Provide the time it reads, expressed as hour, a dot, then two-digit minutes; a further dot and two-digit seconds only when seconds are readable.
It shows 1.11
